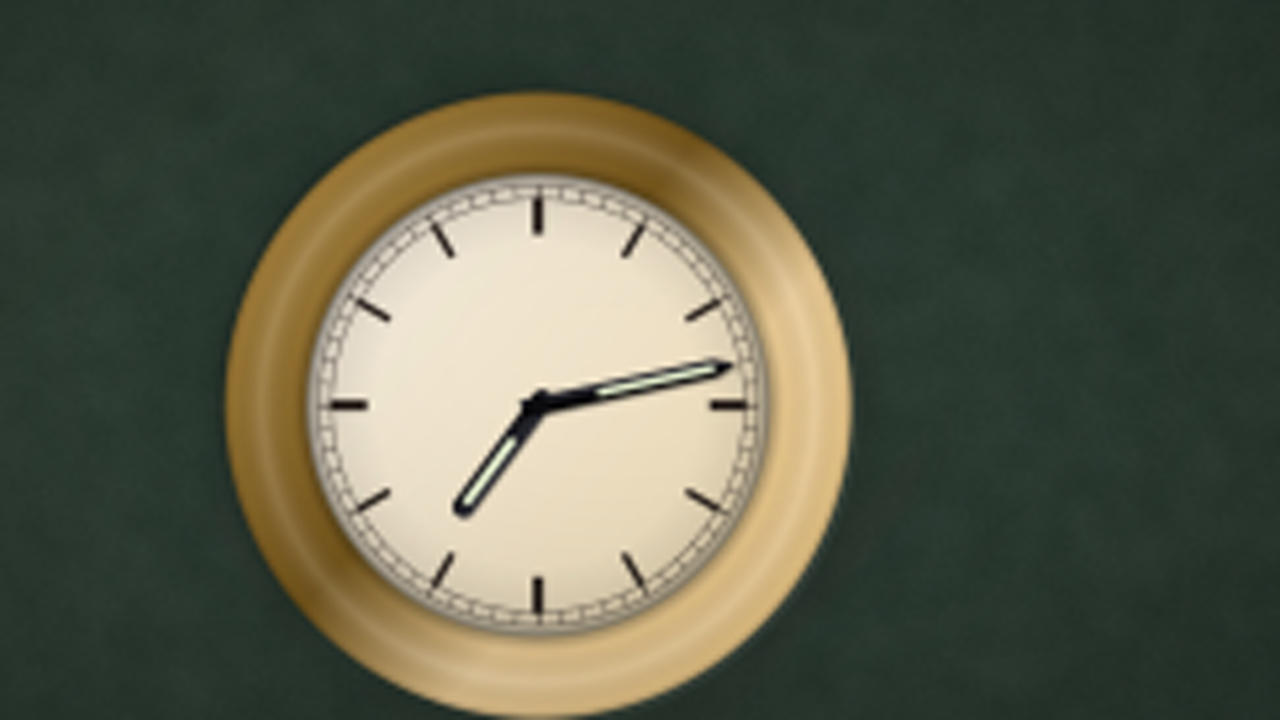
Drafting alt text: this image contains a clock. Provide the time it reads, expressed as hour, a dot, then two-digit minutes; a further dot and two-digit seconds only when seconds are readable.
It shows 7.13
